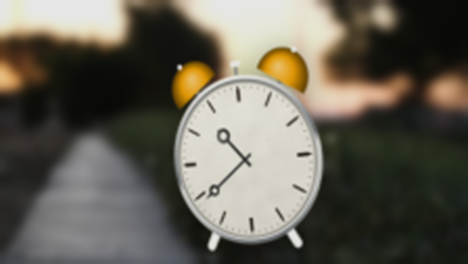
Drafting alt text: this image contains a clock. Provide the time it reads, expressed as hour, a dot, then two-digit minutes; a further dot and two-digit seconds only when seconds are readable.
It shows 10.39
